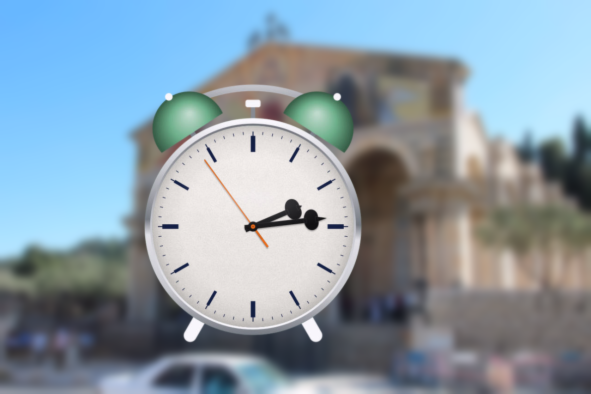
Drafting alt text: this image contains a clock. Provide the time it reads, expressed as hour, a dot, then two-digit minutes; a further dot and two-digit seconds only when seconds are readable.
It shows 2.13.54
